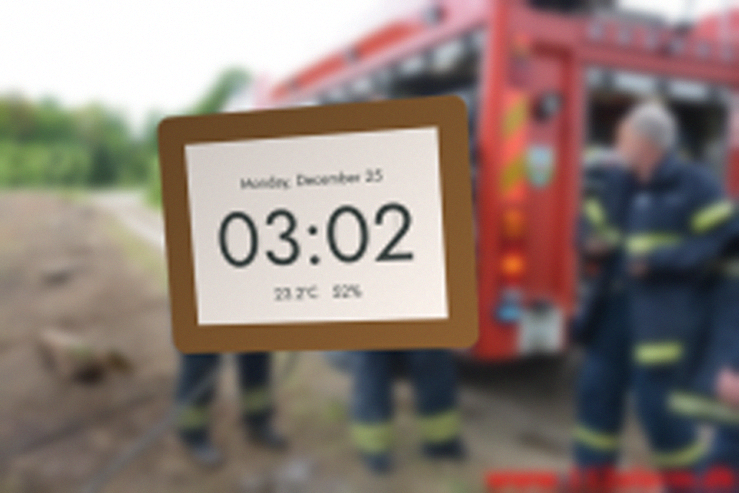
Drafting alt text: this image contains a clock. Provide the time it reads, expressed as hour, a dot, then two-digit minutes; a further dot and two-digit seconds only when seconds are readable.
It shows 3.02
